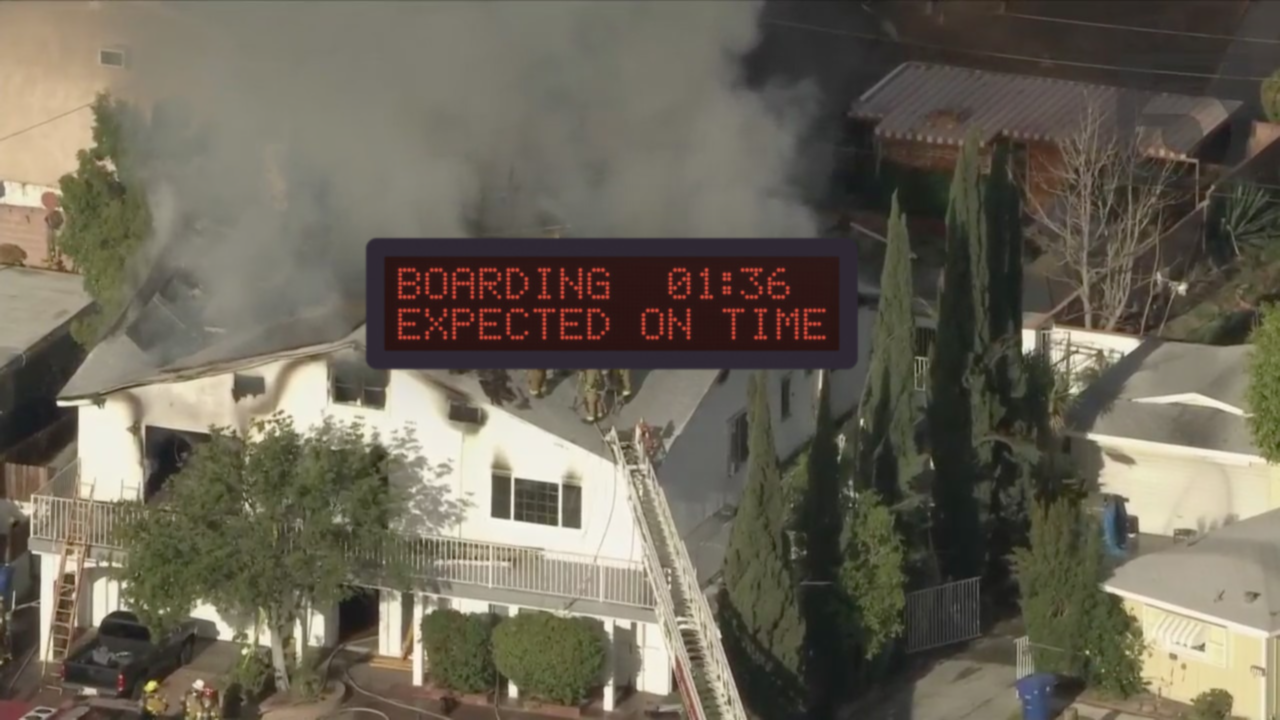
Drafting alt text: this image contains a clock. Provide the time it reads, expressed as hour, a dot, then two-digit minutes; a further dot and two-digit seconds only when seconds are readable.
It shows 1.36
